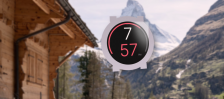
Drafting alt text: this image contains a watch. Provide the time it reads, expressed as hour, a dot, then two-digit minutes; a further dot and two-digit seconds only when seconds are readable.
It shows 7.57
